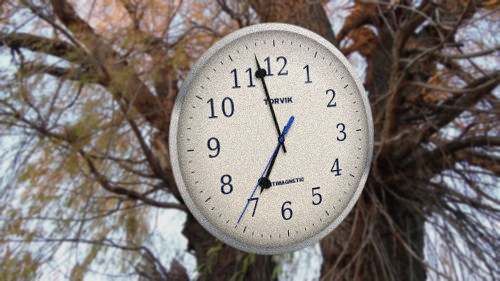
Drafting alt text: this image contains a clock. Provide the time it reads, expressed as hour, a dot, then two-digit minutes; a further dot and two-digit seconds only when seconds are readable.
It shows 6.57.36
